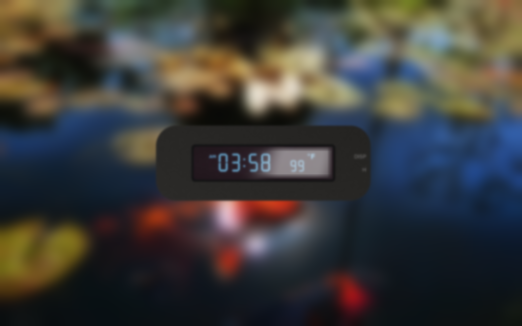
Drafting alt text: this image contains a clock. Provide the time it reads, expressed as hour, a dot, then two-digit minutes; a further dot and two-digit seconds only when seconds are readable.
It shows 3.58
